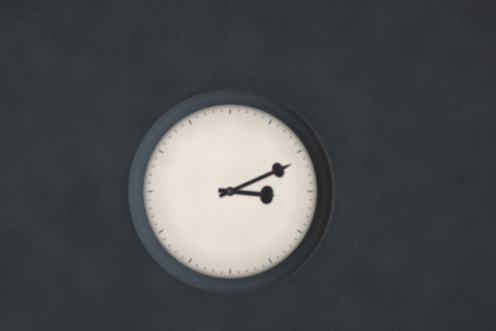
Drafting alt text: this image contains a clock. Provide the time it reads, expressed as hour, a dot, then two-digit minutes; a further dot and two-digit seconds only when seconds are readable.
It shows 3.11
